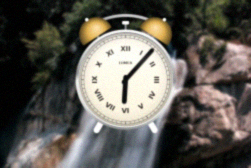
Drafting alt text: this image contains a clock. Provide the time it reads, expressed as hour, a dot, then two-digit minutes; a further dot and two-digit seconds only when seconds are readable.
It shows 6.07
